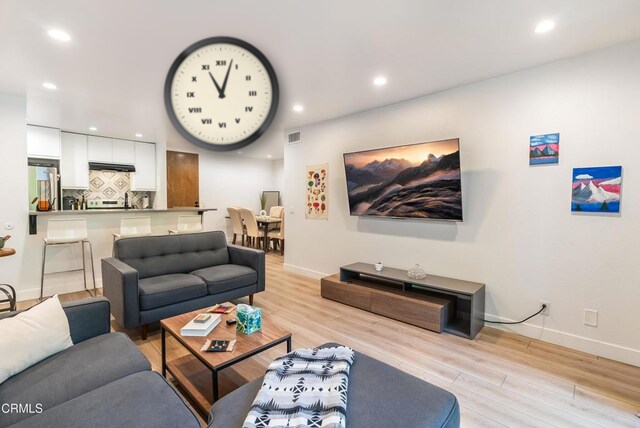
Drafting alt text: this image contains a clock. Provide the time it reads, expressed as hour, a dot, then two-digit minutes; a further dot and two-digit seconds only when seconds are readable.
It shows 11.03
